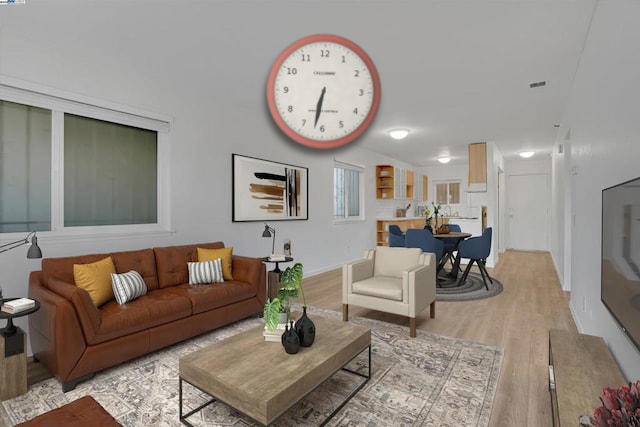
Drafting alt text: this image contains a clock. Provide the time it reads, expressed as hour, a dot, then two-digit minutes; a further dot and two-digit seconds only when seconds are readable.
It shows 6.32
